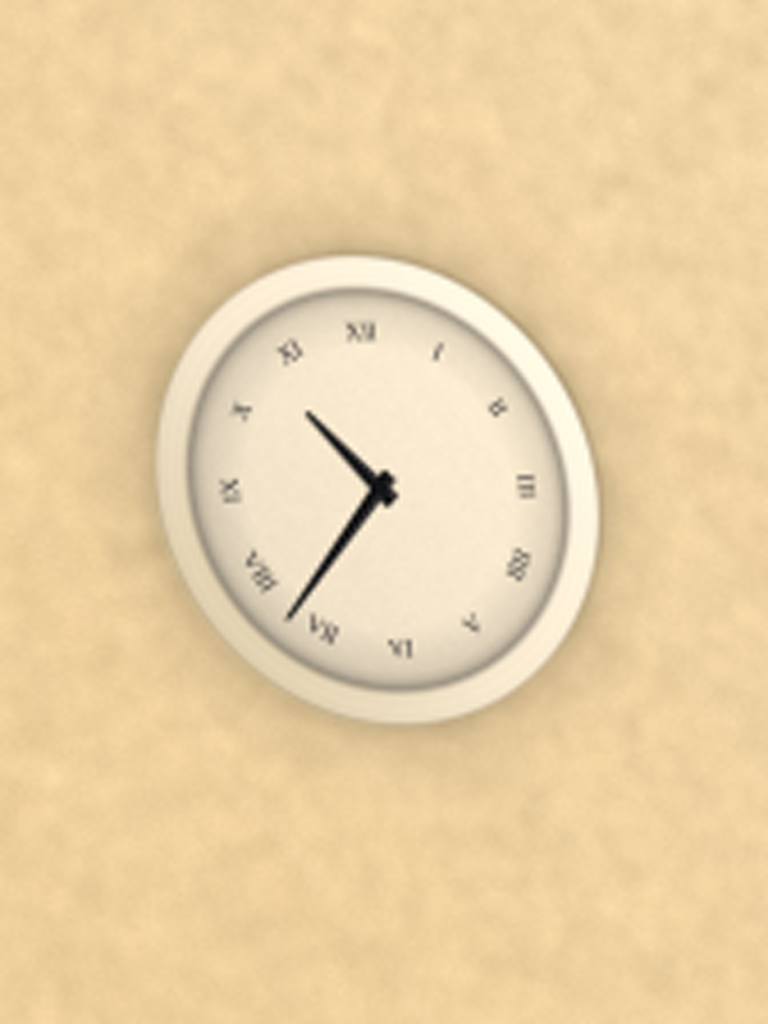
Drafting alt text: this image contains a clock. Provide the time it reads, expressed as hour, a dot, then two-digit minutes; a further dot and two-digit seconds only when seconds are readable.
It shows 10.37
